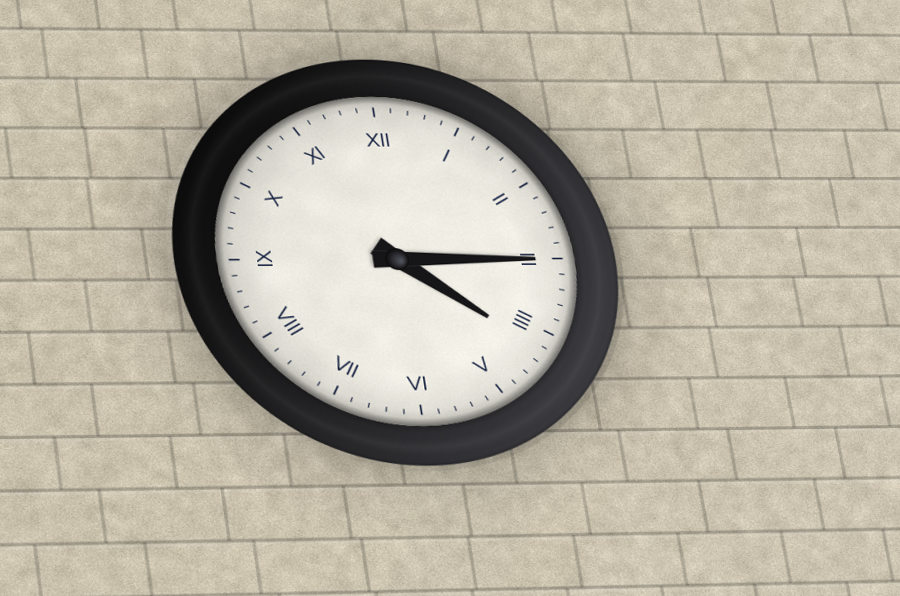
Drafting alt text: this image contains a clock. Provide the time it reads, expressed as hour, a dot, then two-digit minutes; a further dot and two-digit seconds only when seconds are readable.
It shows 4.15
